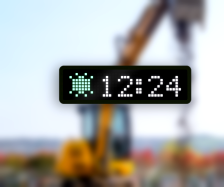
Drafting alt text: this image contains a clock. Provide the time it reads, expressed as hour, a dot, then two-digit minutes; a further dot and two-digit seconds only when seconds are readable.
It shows 12.24
